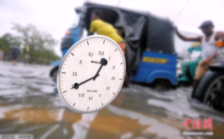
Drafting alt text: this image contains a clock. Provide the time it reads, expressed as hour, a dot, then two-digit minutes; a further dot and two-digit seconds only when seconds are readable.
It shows 12.40
